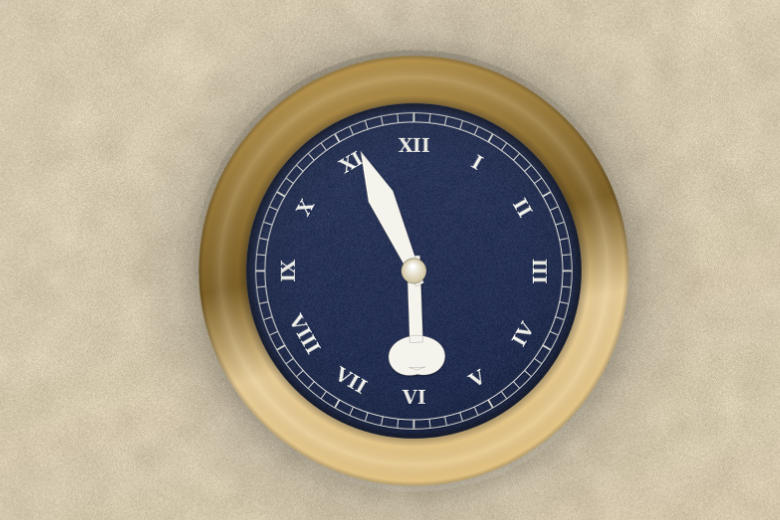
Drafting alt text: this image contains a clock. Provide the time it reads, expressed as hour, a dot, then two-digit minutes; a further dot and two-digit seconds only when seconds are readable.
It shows 5.56
